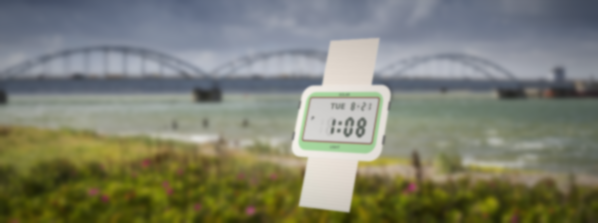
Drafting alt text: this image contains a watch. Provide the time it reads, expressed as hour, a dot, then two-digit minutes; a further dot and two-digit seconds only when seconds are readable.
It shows 1.08
